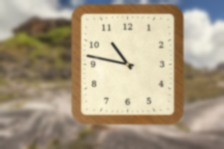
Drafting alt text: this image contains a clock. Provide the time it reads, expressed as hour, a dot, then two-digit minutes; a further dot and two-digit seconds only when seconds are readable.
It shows 10.47
